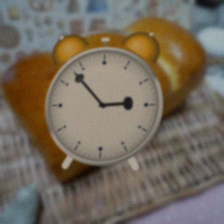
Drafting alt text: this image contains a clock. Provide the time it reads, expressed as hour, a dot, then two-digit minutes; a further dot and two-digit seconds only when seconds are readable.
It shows 2.53
